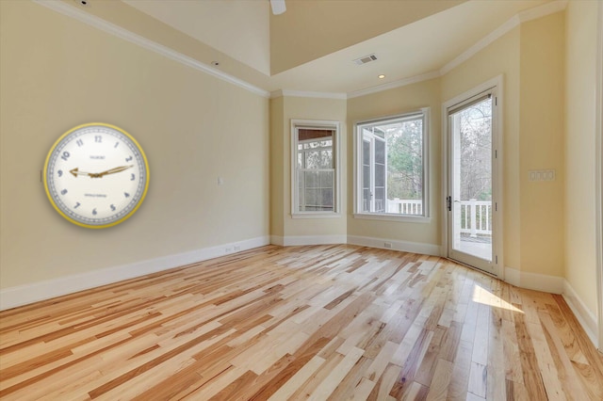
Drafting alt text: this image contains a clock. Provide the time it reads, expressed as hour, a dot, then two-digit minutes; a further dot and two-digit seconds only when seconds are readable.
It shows 9.12
